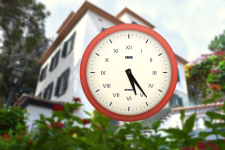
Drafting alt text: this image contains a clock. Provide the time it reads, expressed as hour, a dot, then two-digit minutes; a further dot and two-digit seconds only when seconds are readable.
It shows 5.24
